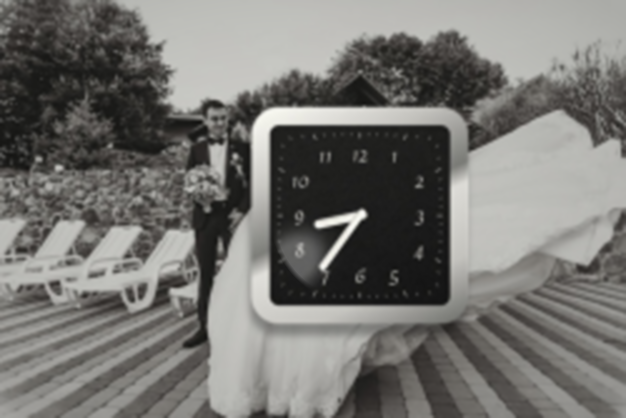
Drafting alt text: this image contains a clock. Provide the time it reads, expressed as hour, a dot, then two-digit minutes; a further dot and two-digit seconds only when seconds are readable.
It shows 8.36
